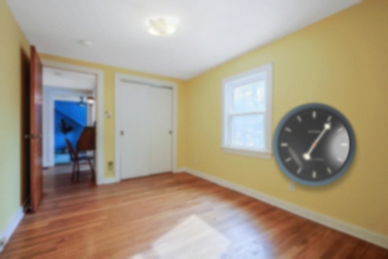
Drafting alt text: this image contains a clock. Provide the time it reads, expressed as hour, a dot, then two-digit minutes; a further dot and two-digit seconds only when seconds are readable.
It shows 7.06
